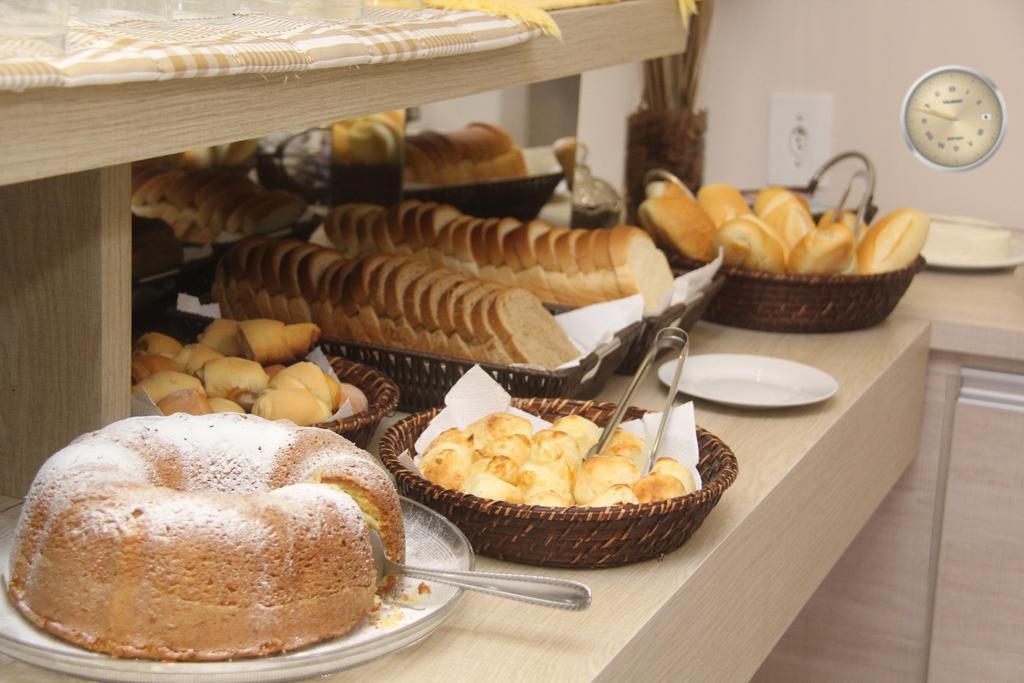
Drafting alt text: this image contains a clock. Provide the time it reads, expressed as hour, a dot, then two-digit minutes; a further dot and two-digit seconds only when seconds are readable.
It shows 9.48
